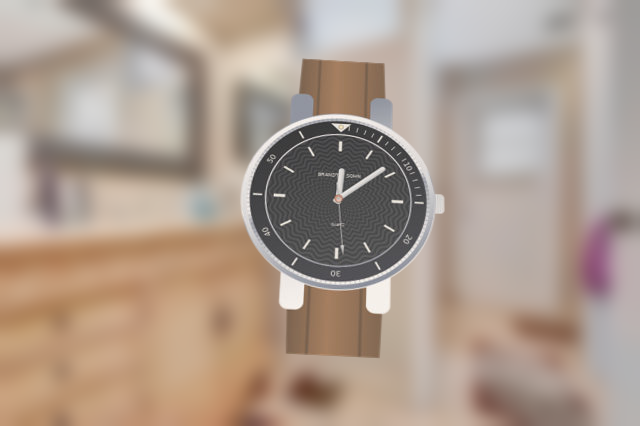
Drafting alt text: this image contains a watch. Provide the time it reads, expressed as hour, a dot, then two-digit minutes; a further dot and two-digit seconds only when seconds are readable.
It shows 12.08.29
